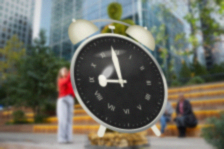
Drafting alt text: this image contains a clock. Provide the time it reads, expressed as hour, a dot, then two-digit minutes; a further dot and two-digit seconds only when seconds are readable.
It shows 8.59
